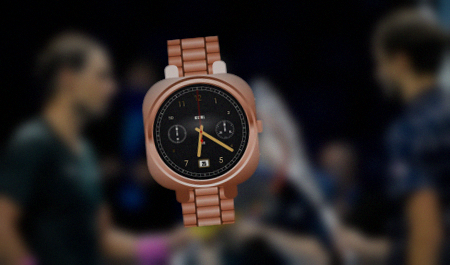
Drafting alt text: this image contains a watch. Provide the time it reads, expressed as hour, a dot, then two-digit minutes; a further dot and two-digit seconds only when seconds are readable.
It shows 6.21
